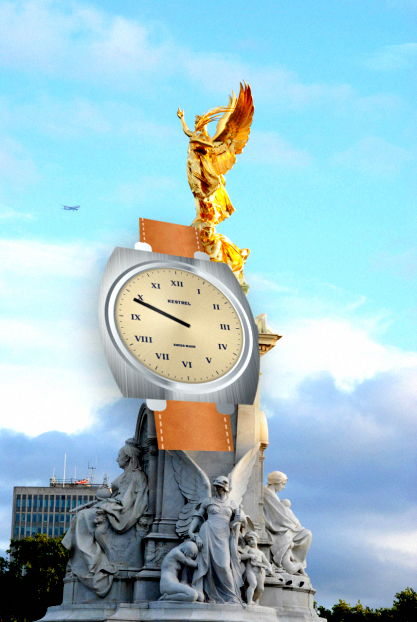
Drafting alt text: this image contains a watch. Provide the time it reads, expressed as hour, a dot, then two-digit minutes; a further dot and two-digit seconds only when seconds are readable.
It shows 9.49
